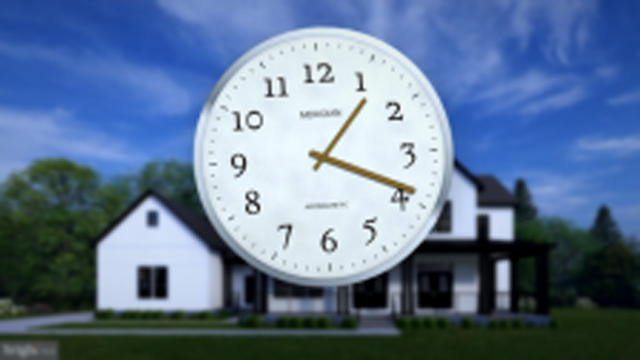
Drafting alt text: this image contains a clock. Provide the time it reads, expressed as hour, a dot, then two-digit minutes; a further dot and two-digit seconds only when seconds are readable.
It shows 1.19
